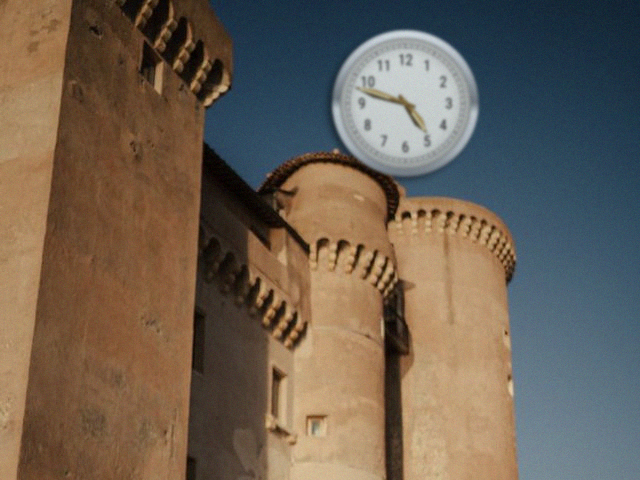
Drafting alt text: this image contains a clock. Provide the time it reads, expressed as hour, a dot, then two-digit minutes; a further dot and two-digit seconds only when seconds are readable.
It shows 4.48
